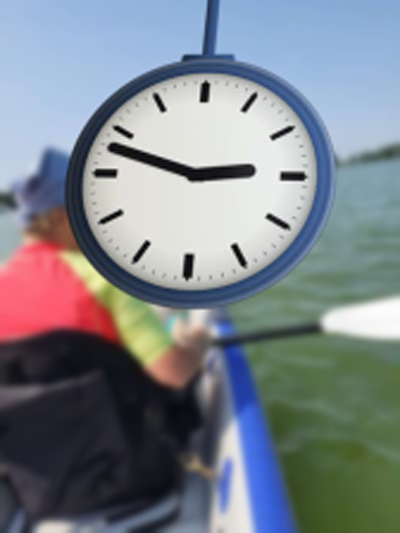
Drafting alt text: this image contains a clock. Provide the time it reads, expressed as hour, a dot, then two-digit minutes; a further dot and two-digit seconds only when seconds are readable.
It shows 2.48
